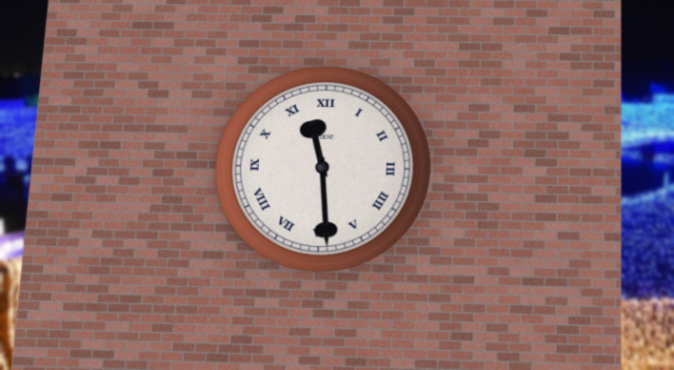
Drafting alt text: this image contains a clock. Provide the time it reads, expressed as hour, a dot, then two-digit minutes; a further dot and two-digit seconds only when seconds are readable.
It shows 11.29
